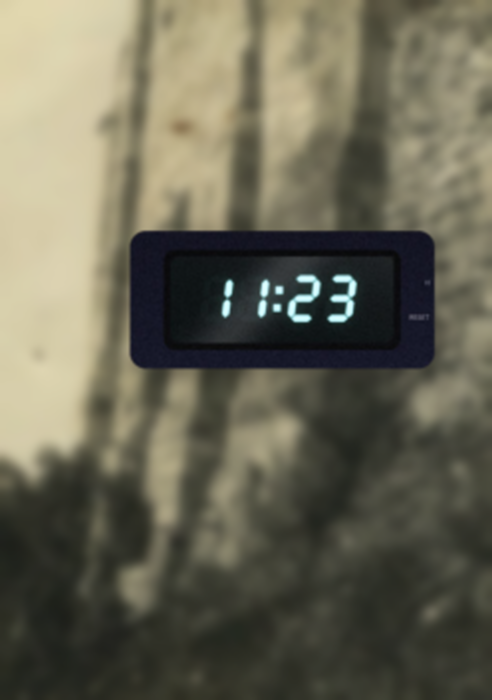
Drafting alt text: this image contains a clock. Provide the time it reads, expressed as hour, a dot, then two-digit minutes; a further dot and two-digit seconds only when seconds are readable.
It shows 11.23
